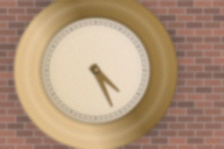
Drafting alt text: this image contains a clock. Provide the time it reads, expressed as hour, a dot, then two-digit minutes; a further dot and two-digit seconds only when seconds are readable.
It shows 4.26
